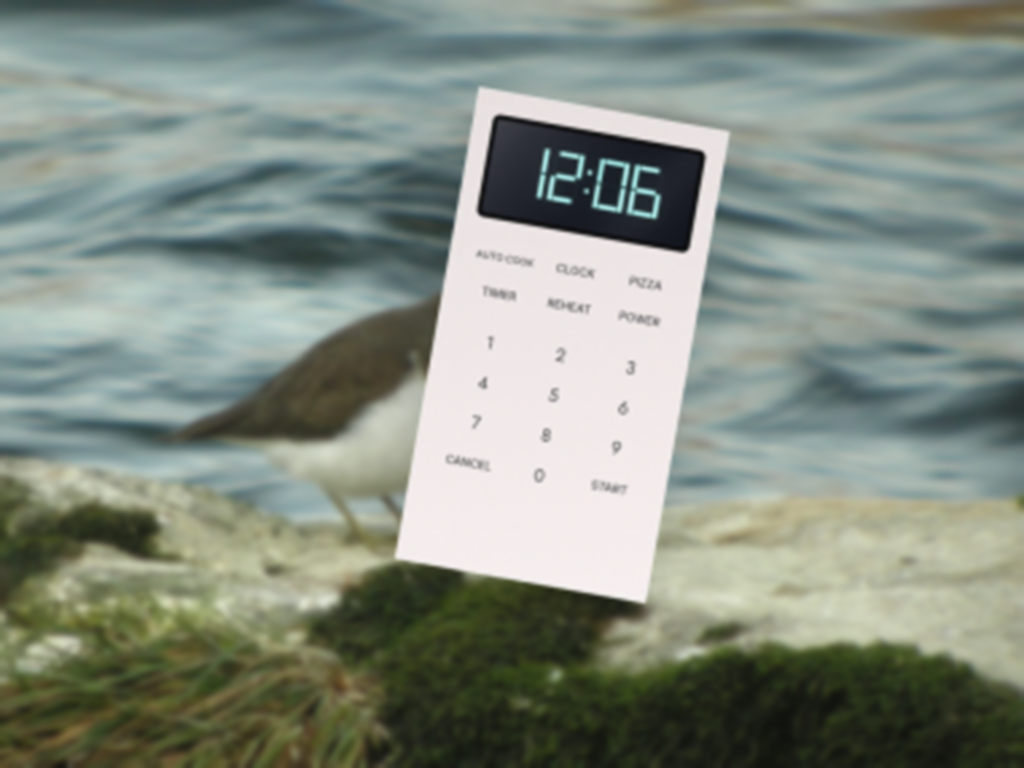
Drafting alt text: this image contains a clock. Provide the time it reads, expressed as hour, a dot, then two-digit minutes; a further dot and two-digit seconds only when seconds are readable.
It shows 12.06
